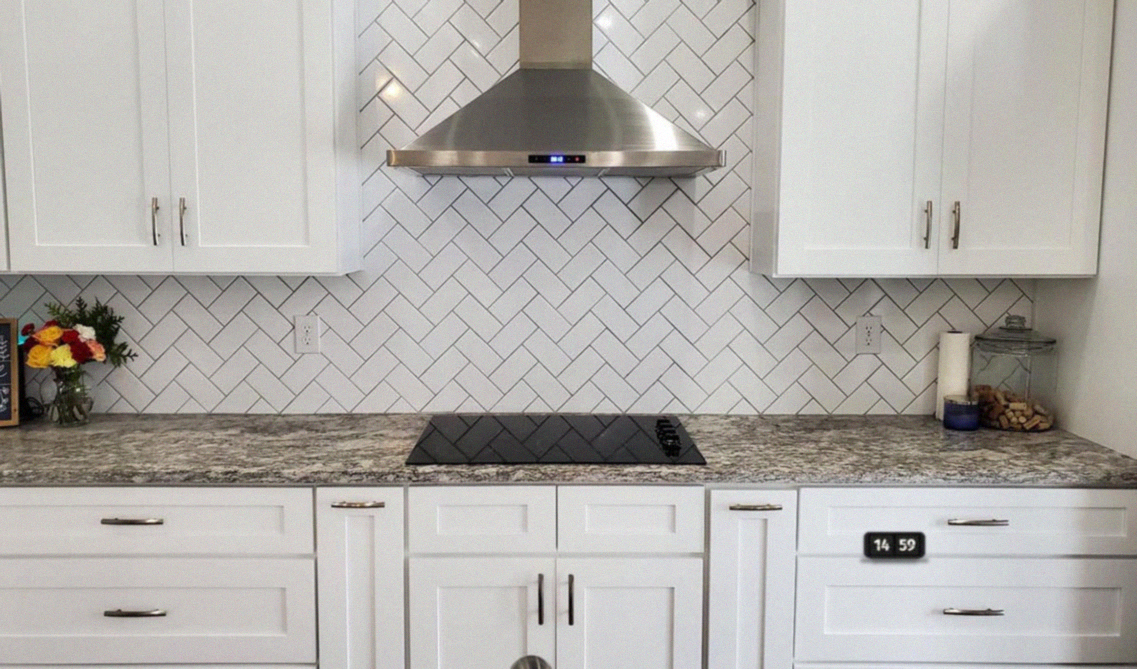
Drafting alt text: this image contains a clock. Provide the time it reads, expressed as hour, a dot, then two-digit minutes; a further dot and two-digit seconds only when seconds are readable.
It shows 14.59
